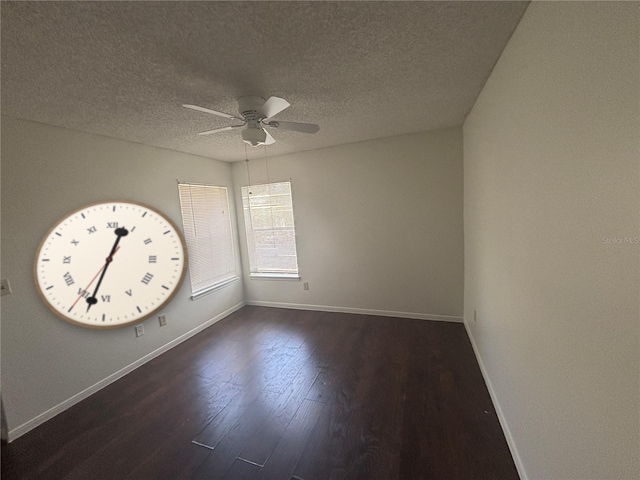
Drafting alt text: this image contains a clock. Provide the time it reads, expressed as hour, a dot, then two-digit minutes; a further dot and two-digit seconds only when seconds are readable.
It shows 12.32.35
